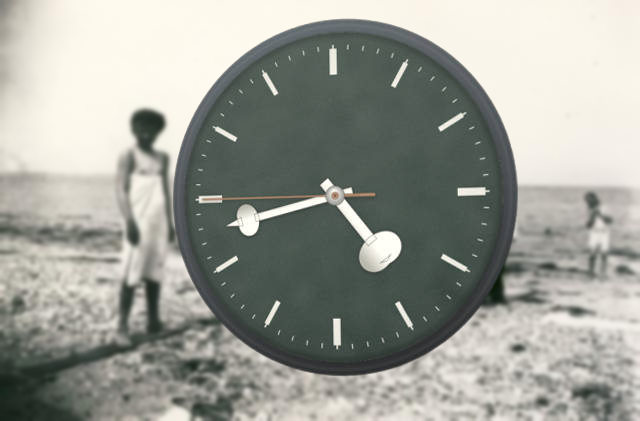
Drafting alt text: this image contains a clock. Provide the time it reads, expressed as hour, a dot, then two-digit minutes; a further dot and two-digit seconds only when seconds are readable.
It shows 4.42.45
